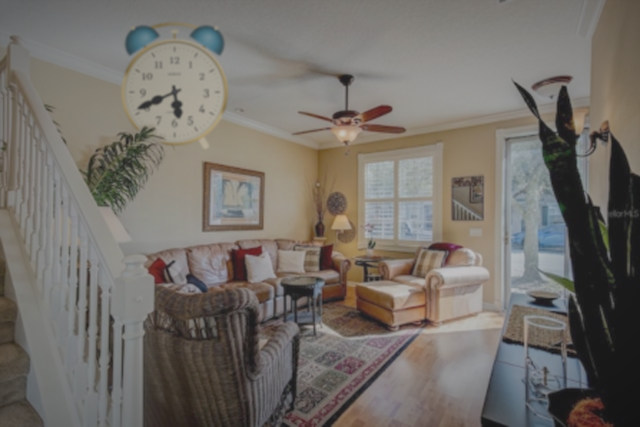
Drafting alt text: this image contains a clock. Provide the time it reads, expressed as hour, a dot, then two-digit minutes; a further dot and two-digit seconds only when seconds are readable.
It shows 5.41
